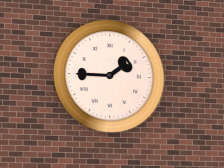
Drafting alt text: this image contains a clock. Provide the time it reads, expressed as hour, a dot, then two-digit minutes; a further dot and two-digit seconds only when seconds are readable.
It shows 1.45
